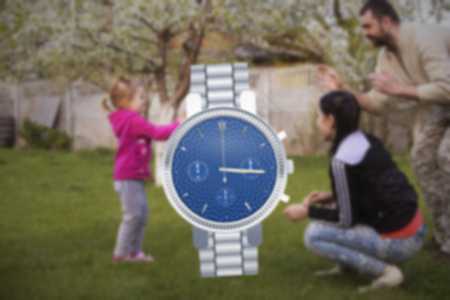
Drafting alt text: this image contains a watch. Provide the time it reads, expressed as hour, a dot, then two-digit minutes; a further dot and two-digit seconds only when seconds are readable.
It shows 3.16
